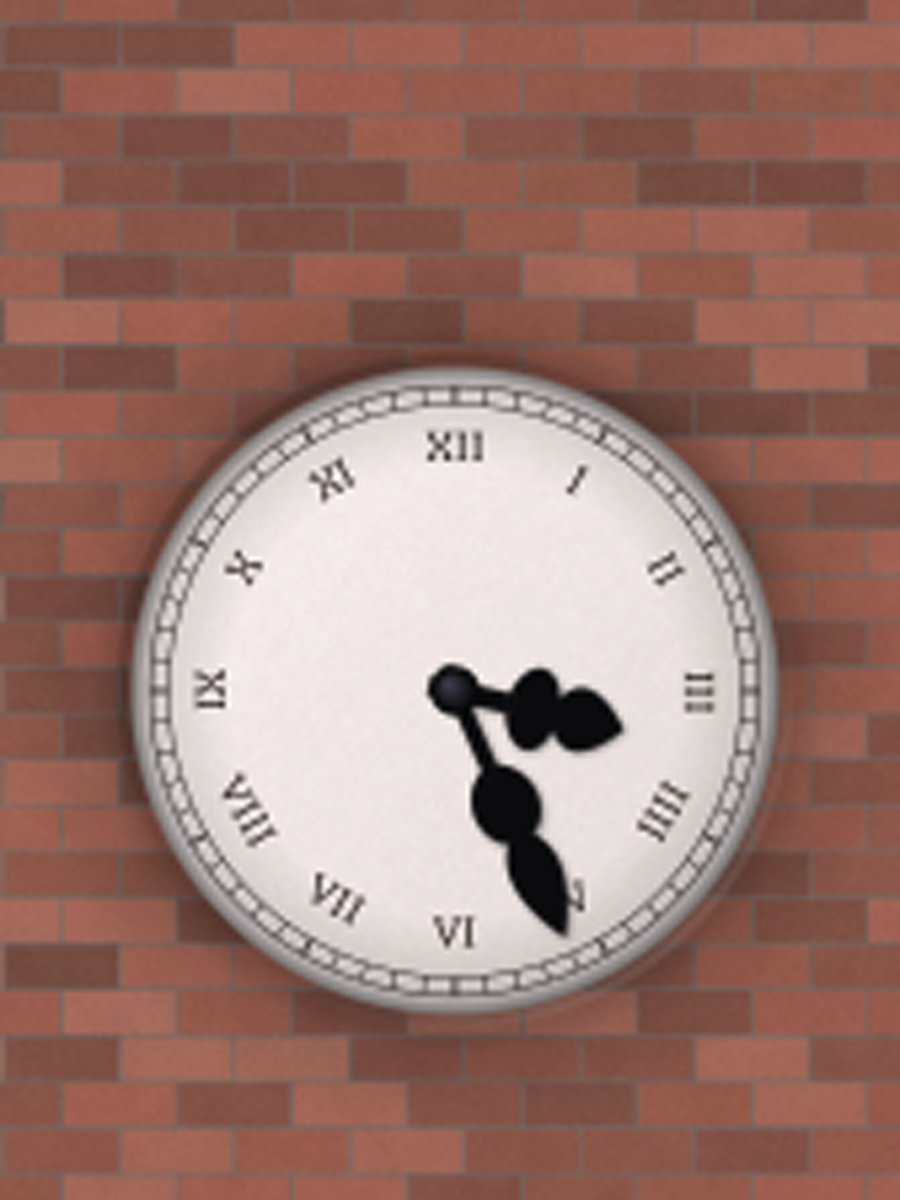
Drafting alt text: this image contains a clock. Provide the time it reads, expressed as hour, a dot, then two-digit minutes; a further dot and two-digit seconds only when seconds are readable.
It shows 3.26
